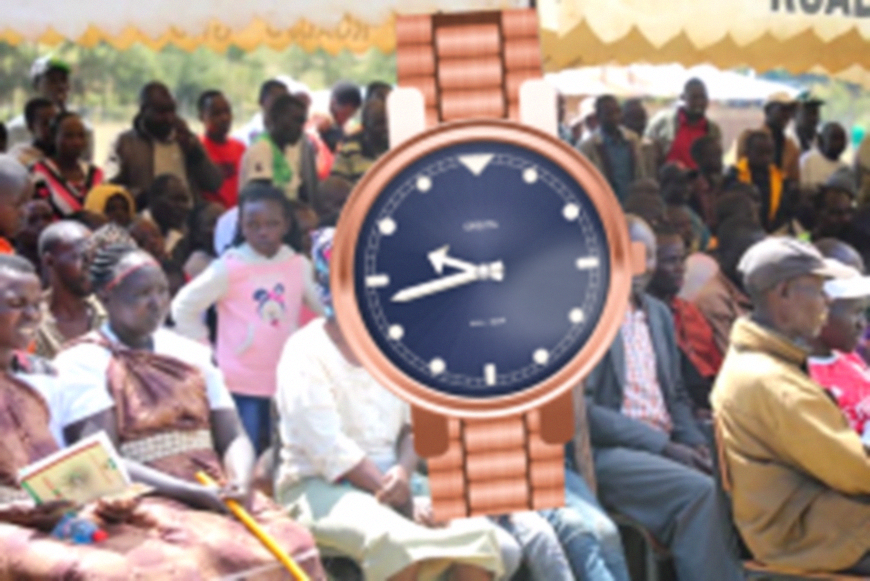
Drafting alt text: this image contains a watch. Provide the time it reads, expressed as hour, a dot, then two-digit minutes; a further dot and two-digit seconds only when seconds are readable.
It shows 9.43
